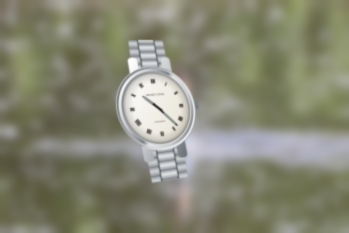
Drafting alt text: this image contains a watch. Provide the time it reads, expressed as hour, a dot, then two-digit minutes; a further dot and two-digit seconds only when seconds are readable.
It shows 10.23
